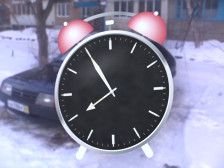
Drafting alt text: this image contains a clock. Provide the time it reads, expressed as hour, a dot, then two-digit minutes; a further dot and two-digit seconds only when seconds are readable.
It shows 7.55
